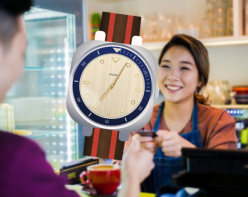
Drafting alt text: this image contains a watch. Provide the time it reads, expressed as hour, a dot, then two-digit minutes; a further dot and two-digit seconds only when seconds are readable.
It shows 7.04
